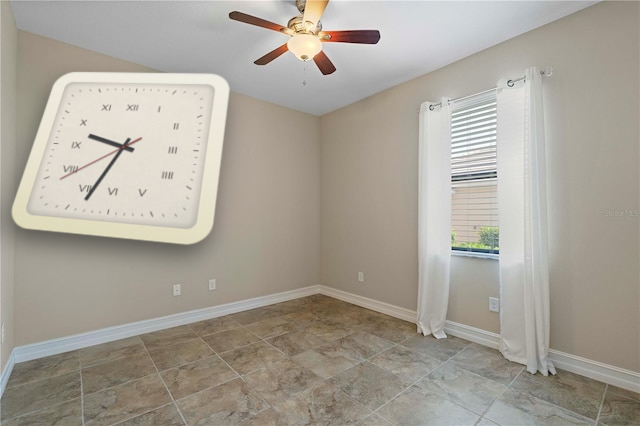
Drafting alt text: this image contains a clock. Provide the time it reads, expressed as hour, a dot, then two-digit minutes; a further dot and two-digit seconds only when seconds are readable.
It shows 9.33.39
